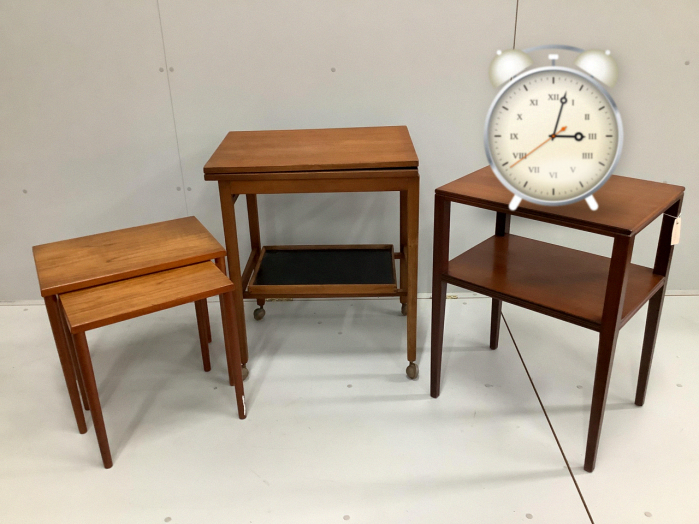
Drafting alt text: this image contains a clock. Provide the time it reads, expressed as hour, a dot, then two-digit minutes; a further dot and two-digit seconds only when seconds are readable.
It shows 3.02.39
